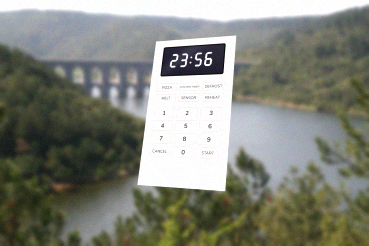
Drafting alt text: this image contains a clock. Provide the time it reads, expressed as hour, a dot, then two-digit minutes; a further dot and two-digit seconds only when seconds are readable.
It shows 23.56
